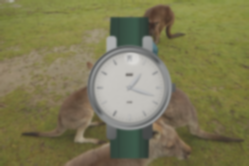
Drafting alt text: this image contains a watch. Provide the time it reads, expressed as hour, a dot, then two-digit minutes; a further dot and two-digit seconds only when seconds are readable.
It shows 1.18
